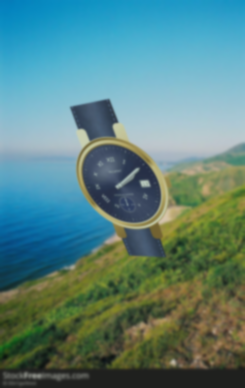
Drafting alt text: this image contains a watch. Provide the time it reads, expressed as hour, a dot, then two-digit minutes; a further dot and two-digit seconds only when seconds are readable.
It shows 2.10
